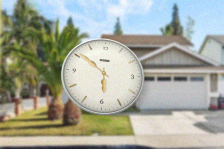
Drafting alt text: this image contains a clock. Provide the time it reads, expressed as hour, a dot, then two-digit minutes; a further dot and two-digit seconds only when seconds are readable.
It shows 5.51
